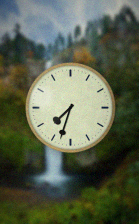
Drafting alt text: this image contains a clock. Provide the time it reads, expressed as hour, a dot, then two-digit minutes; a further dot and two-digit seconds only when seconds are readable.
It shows 7.33
